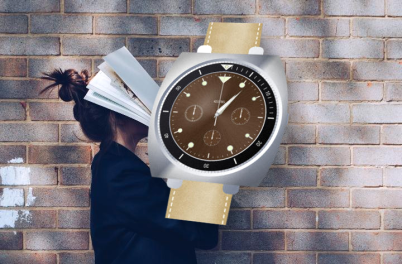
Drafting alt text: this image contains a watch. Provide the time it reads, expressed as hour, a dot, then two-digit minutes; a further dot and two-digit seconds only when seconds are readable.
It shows 1.06
